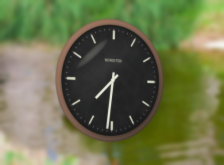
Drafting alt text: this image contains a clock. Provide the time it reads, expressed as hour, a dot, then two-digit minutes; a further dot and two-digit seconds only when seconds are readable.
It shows 7.31
